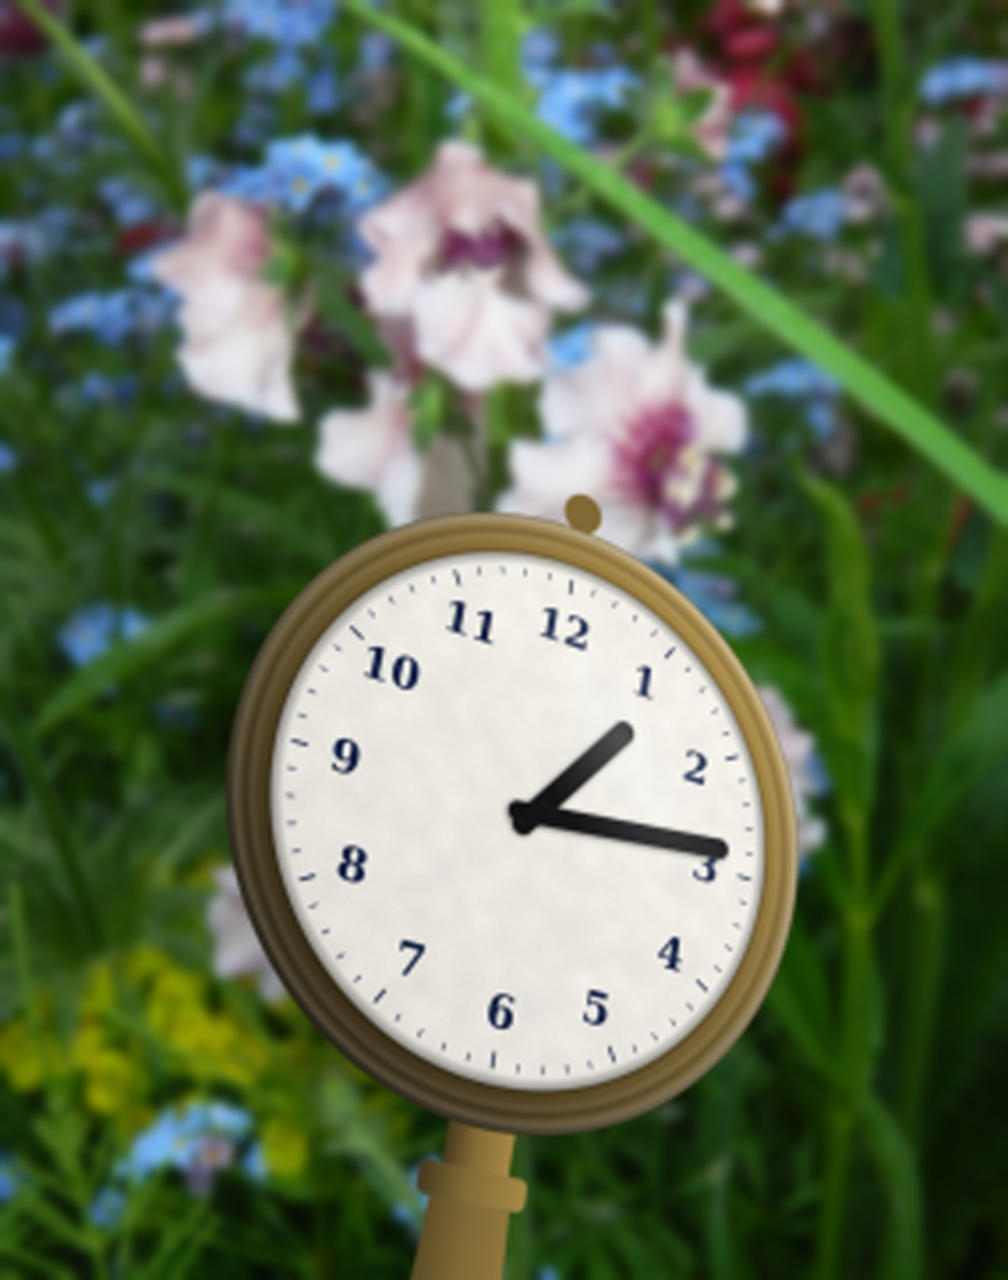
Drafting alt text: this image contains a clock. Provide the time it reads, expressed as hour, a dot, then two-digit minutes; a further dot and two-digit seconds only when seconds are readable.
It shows 1.14
